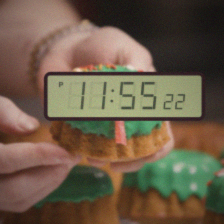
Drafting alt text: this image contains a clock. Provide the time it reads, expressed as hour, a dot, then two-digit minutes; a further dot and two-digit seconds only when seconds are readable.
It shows 11.55.22
